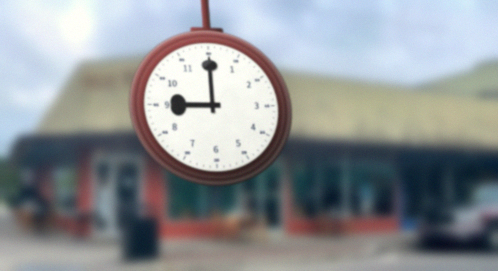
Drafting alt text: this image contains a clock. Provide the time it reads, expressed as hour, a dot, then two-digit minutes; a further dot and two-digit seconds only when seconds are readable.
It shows 9.00
